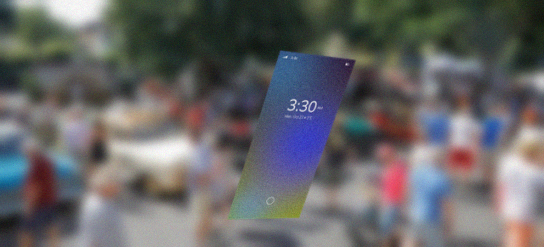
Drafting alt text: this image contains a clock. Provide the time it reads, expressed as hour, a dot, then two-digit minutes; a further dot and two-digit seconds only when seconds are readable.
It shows 3.30
